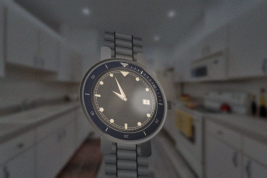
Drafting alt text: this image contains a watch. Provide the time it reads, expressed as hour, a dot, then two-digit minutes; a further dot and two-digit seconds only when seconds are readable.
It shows 9.56
